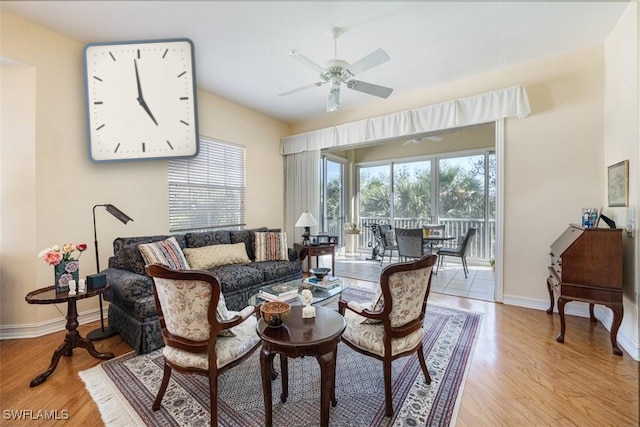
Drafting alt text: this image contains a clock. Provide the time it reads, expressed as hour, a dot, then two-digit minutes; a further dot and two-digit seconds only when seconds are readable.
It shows 4.59
